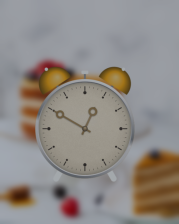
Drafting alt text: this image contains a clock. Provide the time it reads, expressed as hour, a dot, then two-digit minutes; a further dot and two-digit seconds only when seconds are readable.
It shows 12.50
